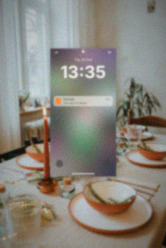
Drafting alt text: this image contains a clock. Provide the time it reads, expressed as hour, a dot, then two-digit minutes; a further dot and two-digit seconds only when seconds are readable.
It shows 13.35
